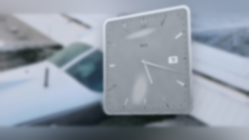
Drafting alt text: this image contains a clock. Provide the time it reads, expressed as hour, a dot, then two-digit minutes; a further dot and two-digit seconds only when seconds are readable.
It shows 5.18
